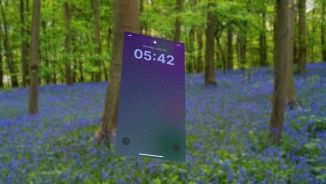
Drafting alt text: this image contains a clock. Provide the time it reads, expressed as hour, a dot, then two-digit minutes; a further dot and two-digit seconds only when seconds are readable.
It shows 5.42
